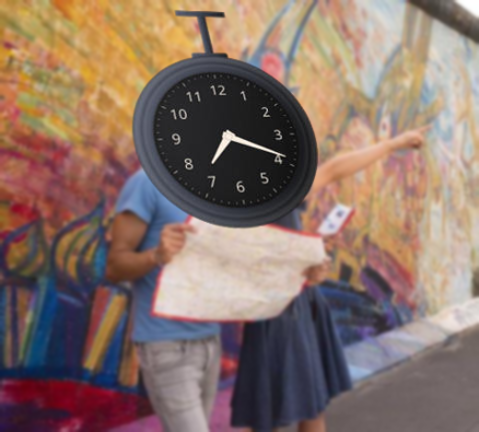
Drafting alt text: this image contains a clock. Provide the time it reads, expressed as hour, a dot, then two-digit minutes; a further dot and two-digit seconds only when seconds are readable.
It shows 7.19
